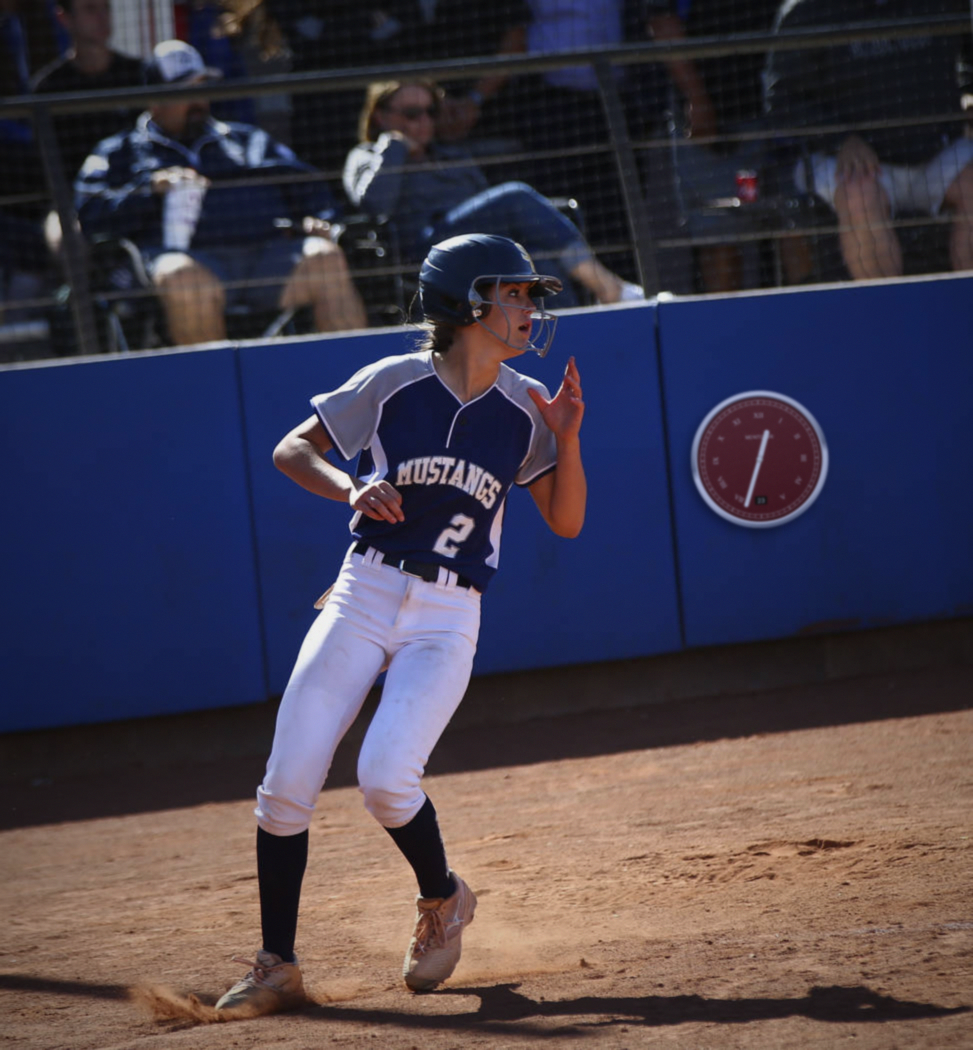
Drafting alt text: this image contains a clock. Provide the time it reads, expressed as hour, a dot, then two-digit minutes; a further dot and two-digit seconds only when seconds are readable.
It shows 12.33
